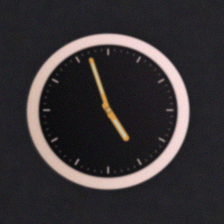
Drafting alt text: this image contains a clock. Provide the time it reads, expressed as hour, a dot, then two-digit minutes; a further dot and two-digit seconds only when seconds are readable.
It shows 4.57
